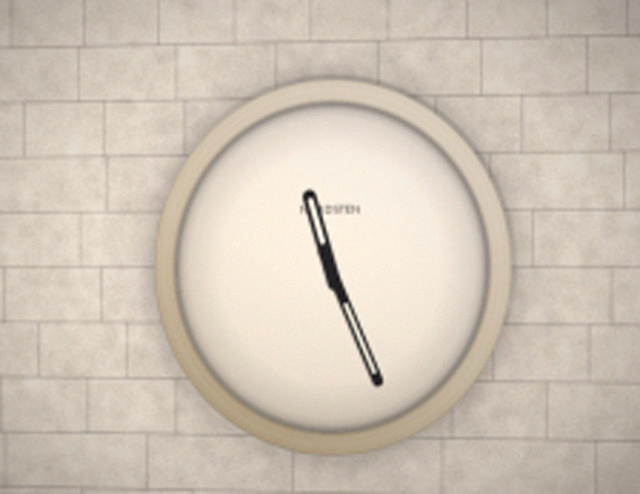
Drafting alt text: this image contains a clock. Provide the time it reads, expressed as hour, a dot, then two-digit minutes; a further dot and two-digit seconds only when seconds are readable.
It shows 11.26
